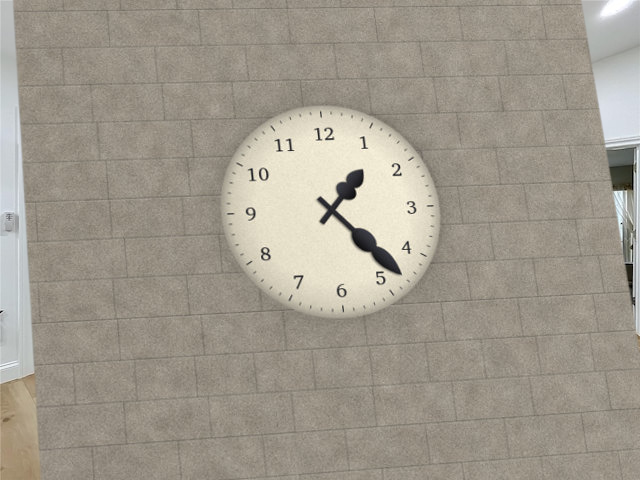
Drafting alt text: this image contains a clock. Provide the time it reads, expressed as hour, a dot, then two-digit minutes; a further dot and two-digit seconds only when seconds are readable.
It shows 1.23
